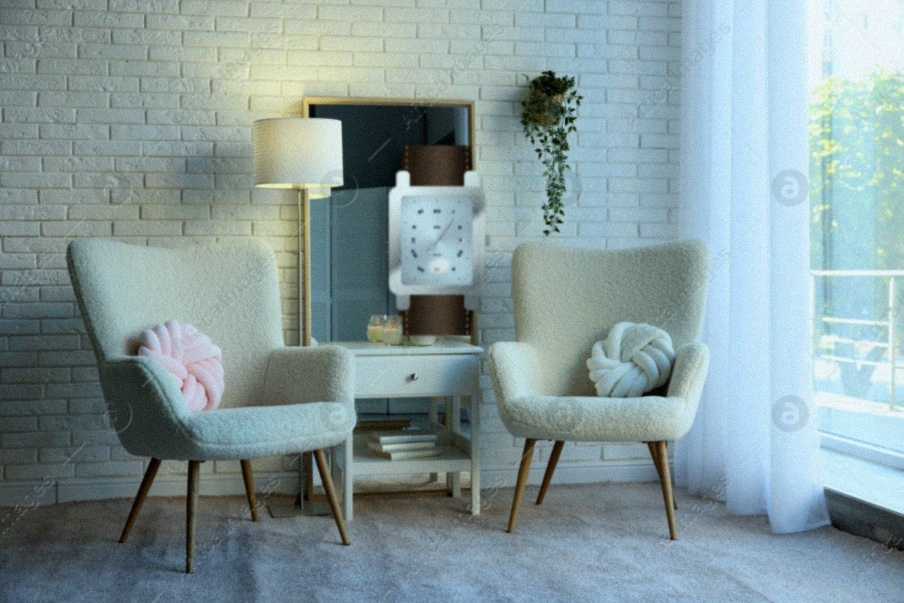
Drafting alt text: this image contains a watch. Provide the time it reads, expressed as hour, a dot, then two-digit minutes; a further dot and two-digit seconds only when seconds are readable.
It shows 7.06
